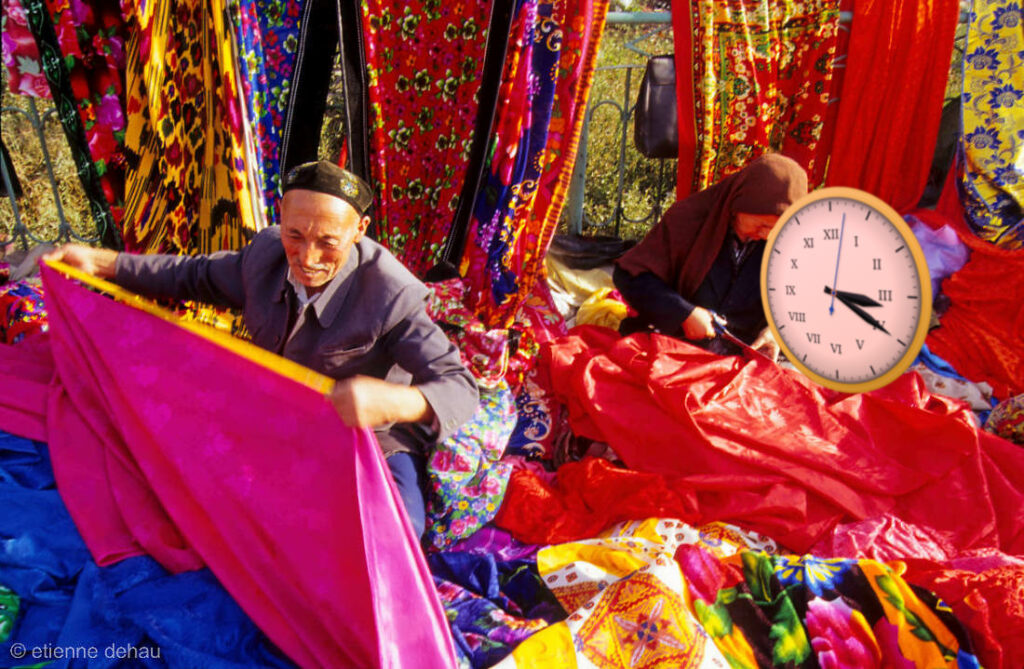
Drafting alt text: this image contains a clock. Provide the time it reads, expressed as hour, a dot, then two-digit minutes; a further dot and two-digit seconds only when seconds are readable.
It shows 3.20.02
